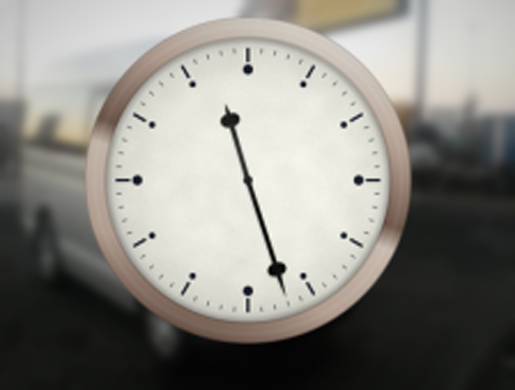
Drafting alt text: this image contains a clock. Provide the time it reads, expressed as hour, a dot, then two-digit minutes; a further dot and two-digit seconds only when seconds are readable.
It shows 11.27
